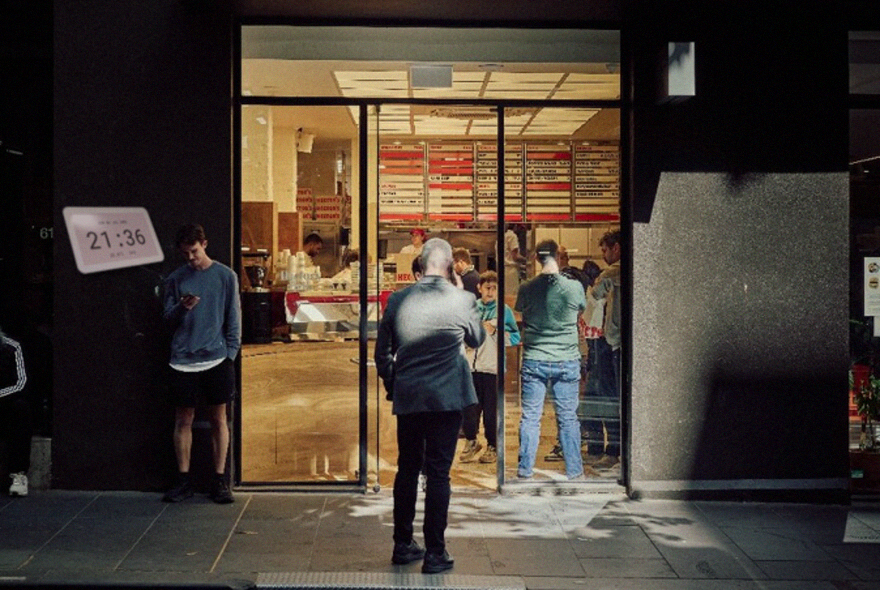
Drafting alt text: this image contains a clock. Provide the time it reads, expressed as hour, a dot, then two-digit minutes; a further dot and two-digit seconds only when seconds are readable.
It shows 21.36
